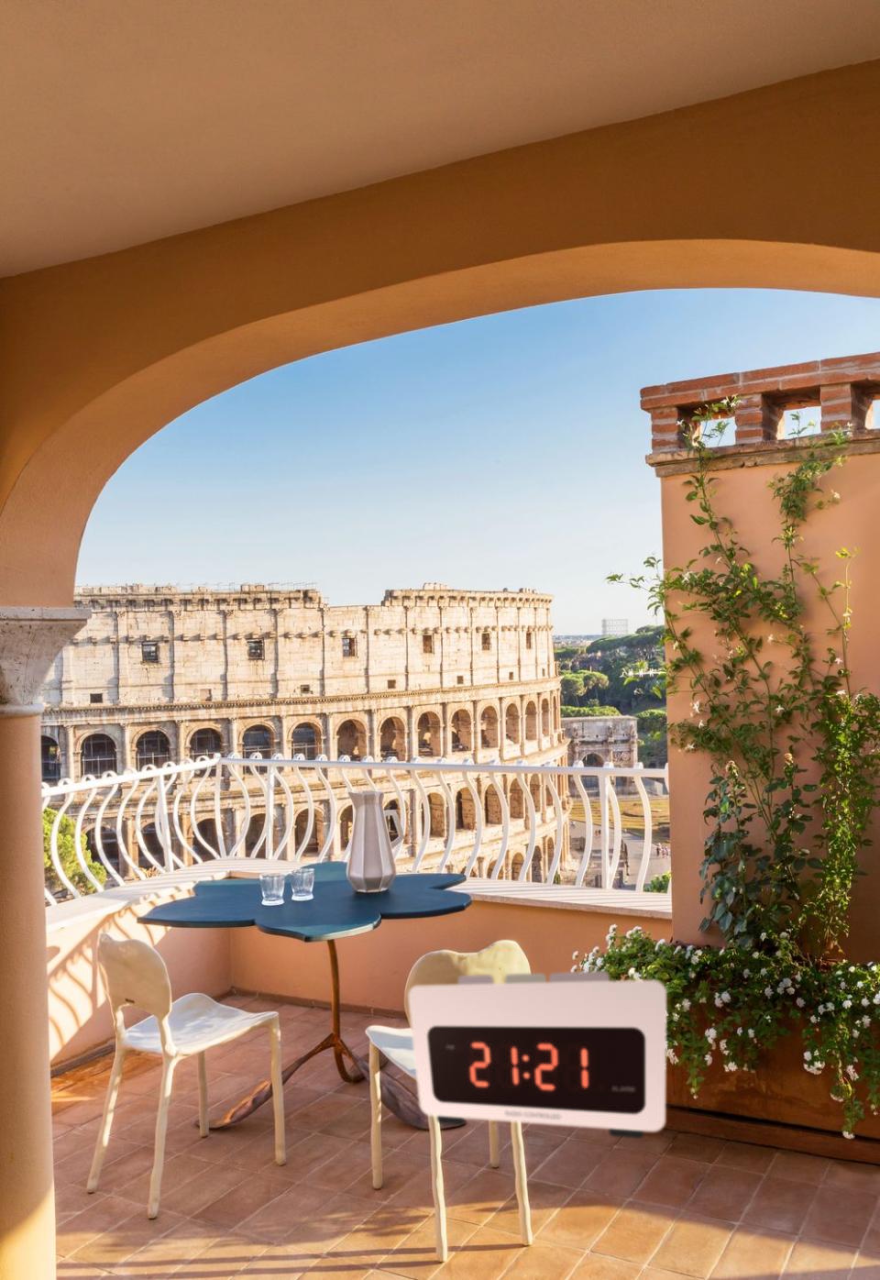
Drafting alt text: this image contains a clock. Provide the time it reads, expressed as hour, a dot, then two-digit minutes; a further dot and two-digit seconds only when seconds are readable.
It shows 21.21
